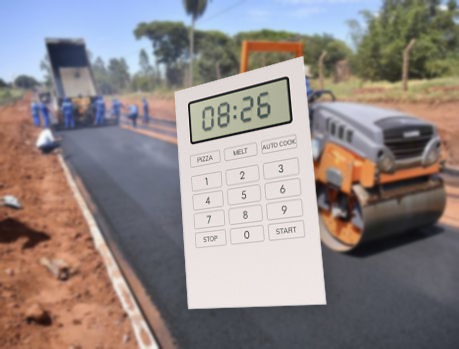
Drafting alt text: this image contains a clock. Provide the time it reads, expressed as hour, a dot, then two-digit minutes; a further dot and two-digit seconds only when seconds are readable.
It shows 8.26
